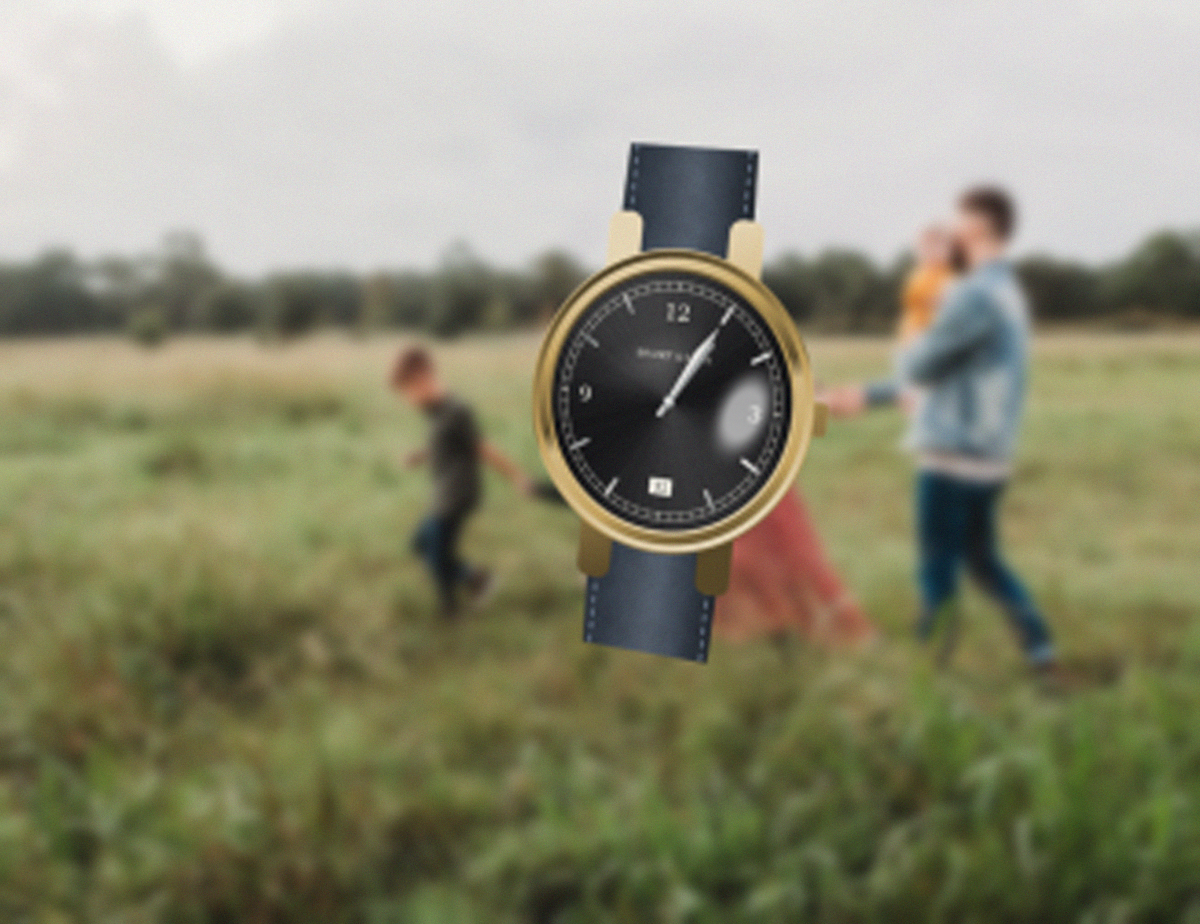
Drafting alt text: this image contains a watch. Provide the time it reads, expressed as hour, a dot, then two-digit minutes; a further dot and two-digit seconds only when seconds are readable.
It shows 1.05
